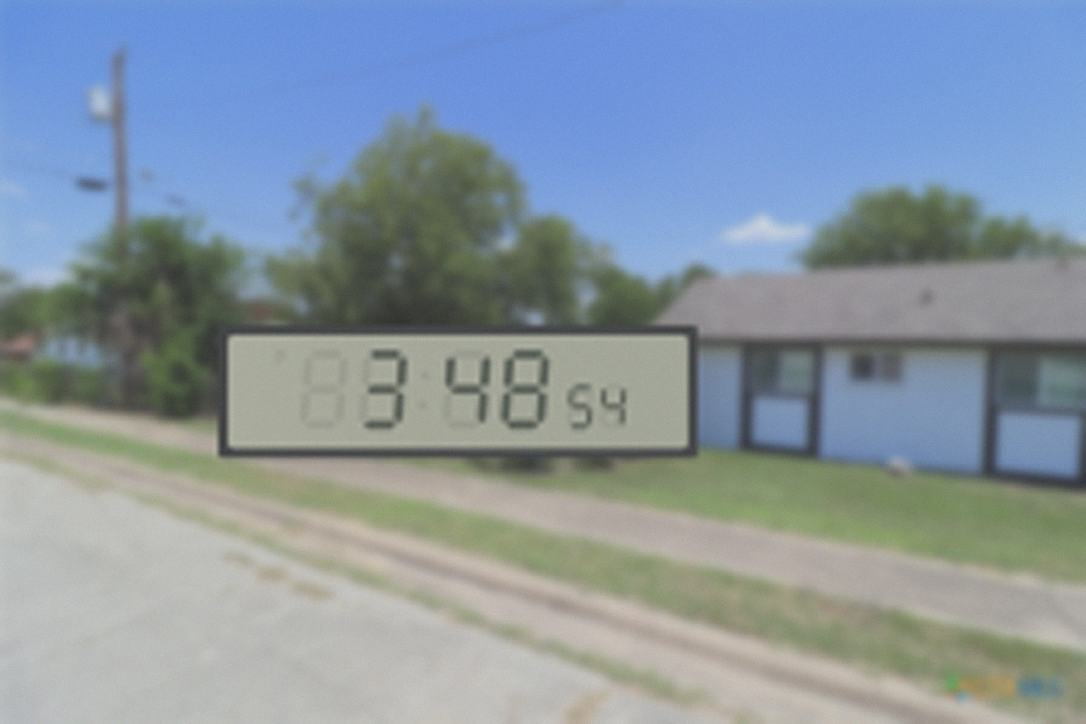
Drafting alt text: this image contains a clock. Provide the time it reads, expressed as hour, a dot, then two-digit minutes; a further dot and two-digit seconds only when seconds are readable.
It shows 3.48.54
